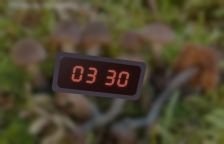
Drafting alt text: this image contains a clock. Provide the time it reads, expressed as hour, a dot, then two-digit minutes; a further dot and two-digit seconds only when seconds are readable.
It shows 3.30
